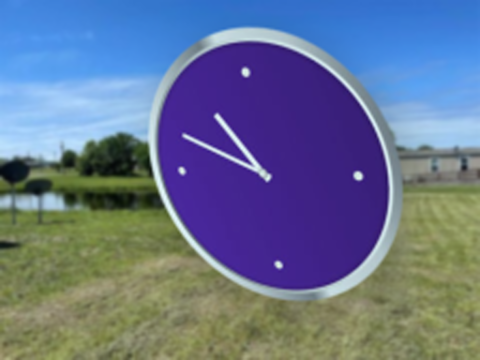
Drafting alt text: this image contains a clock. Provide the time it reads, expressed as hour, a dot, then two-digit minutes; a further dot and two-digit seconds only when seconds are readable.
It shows 10.49
